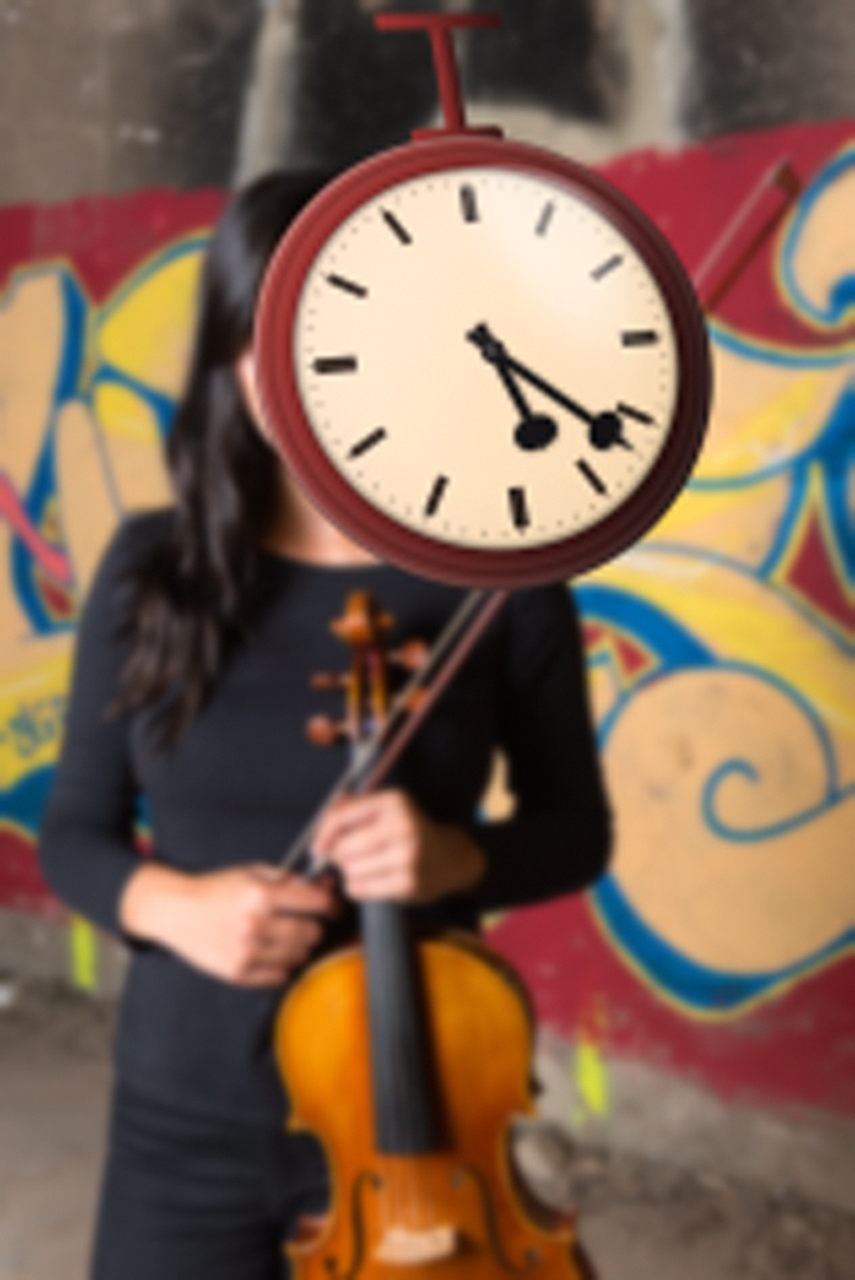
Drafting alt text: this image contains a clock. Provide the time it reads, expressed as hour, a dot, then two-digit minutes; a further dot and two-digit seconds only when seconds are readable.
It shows 5.22
